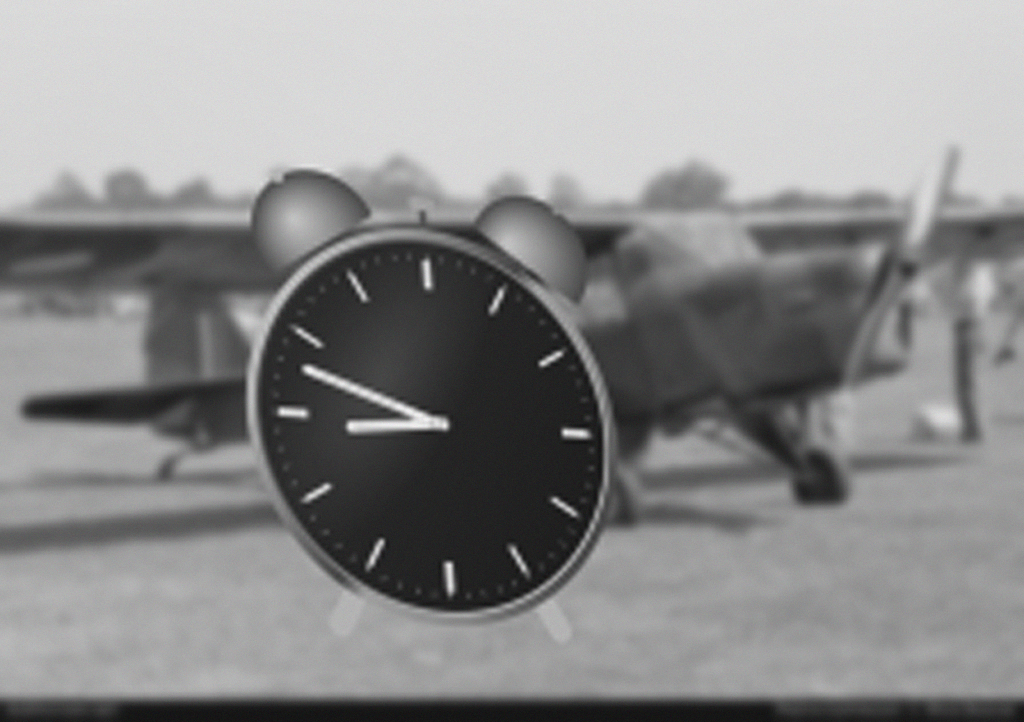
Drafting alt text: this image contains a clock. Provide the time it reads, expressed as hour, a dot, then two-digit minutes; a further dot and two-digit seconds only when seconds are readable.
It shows 8.48
